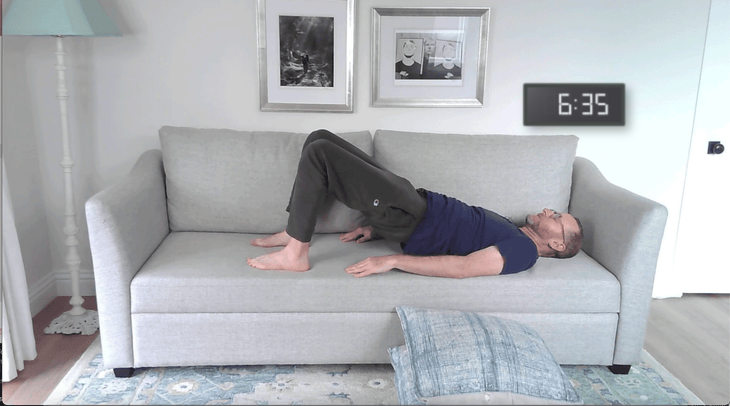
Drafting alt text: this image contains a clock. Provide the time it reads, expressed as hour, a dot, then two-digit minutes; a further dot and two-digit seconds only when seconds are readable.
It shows 6.35
